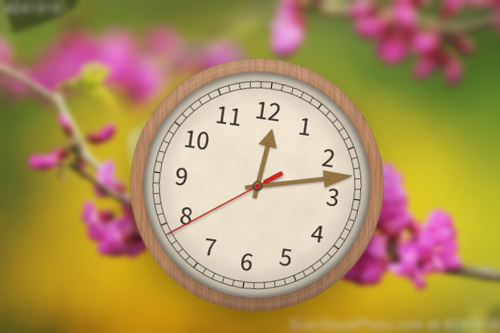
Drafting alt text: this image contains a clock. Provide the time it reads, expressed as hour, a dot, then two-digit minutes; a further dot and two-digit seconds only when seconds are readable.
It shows 12.12.39
